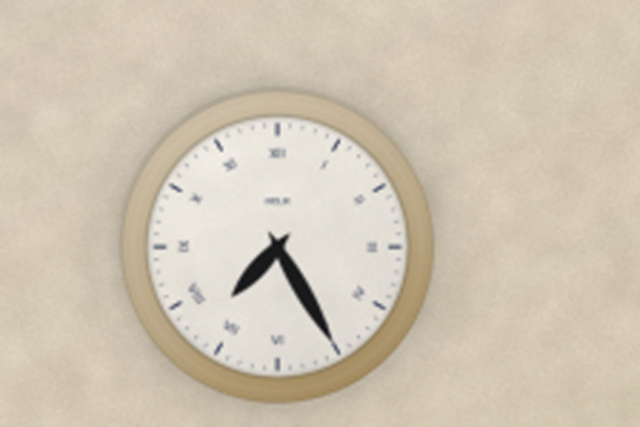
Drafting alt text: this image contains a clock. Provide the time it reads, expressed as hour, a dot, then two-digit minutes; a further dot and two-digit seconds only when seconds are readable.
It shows 7.25
